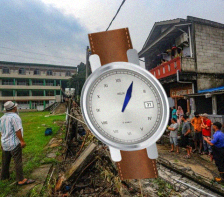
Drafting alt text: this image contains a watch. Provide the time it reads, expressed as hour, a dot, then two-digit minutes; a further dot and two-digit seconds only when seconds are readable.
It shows 1.05
